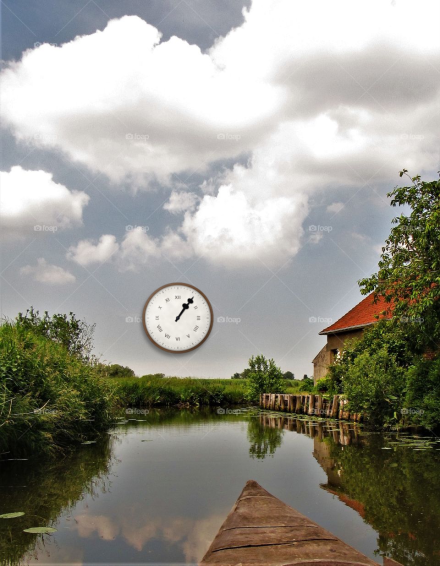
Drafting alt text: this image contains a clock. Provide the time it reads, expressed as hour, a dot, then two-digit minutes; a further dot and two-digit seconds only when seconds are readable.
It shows 1.06
